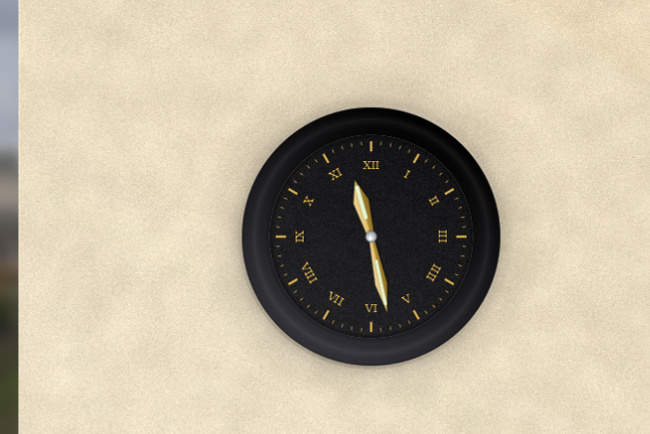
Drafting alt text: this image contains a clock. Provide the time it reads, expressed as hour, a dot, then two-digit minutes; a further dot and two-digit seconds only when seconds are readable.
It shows 11.28
